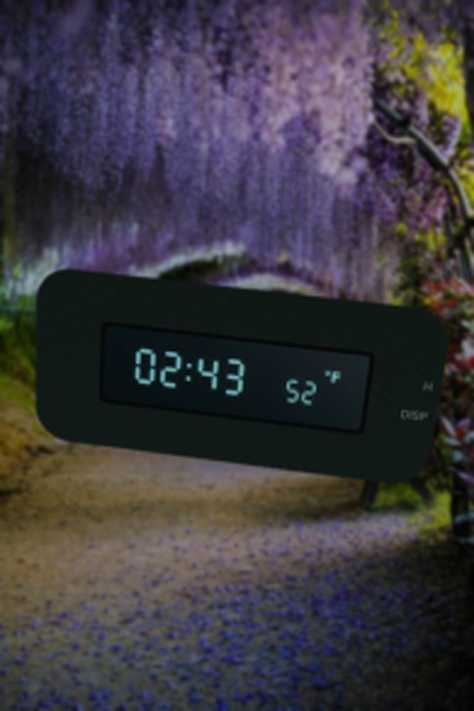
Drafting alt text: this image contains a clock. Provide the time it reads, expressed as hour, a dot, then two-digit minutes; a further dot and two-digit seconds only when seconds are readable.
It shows 2.43
